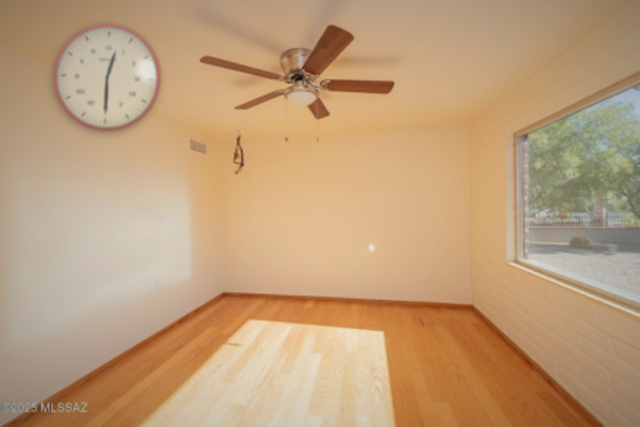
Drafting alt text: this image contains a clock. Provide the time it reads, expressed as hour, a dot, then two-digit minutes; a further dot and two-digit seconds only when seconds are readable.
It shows 12.30
